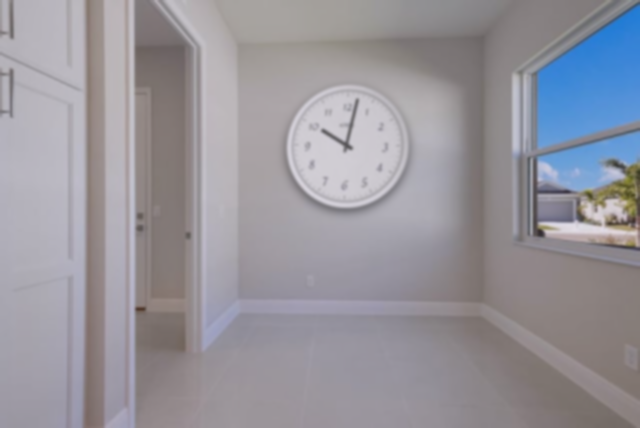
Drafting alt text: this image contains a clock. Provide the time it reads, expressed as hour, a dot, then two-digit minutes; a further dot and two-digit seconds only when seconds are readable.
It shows 10.02
